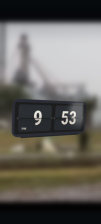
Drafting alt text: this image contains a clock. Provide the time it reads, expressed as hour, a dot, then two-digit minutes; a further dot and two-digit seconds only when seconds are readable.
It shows 9.53
